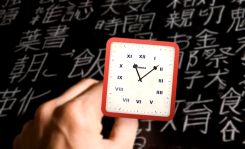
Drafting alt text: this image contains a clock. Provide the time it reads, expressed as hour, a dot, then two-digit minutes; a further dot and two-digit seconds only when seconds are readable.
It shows 11.08
